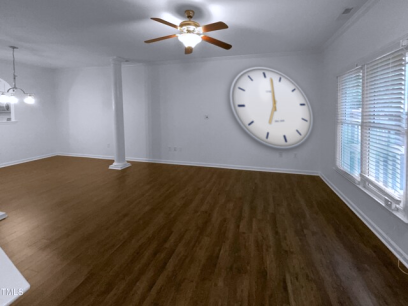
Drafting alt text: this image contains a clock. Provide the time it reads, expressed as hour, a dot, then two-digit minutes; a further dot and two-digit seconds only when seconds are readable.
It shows 7.02
